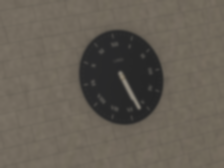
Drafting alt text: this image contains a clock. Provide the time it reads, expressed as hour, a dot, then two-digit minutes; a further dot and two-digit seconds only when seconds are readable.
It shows 5.27
